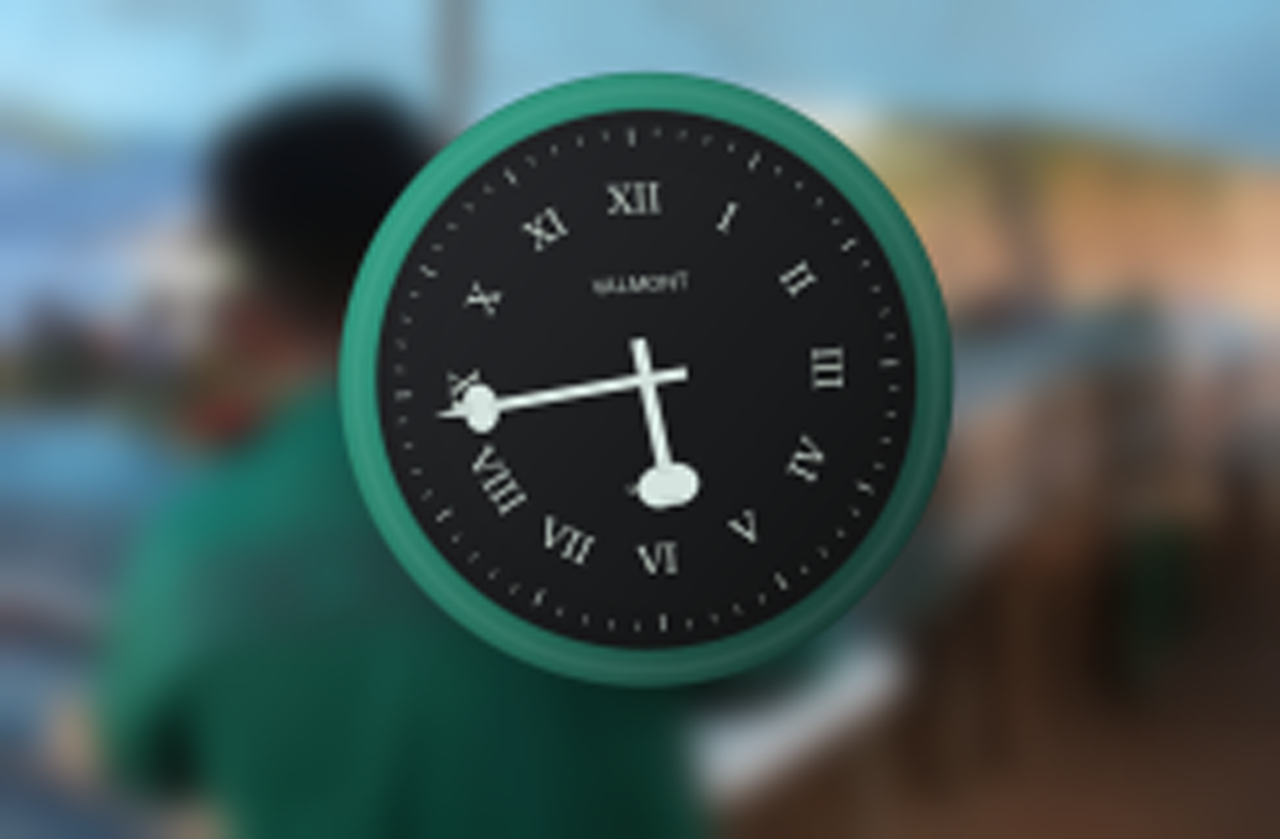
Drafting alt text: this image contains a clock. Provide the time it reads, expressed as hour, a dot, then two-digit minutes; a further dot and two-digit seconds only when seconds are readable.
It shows 5.44
